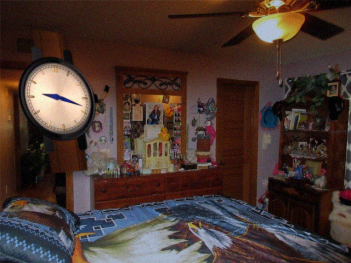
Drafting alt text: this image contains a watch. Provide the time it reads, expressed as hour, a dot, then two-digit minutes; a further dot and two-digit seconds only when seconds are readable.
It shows 9.18
